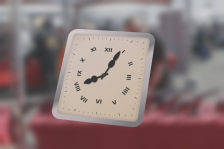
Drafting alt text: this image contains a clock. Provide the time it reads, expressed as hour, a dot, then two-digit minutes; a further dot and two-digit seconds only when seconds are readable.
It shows 8.04
